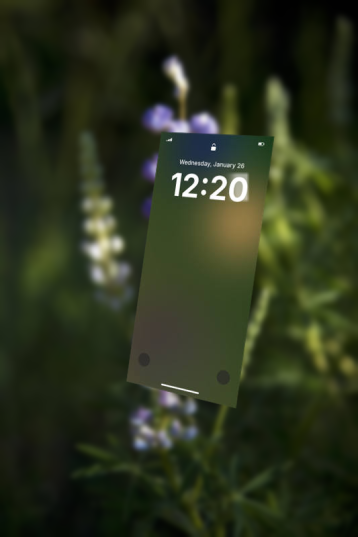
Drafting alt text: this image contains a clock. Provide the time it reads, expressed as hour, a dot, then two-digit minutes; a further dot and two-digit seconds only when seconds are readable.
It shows 12.20
